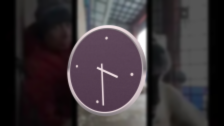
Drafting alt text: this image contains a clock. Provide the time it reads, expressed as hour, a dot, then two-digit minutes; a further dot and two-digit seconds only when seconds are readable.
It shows 3.28
